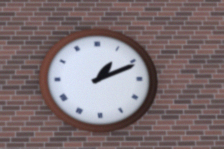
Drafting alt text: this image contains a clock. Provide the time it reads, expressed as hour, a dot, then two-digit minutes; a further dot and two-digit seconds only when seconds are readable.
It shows 1.11
